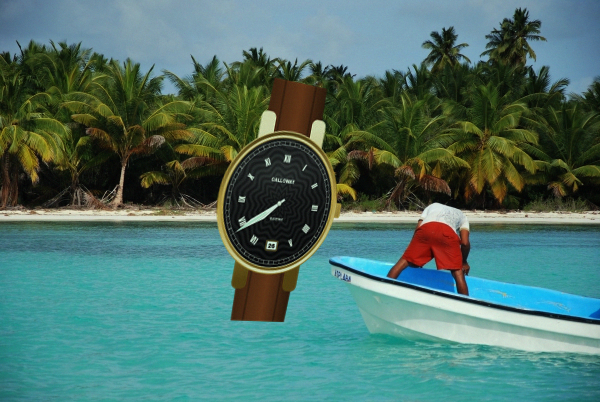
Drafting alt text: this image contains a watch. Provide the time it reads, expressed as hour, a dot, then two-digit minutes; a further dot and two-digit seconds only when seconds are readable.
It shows 7.39
